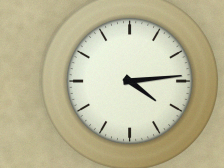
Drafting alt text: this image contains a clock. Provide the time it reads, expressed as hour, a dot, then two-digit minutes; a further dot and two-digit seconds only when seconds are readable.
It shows 4.14
